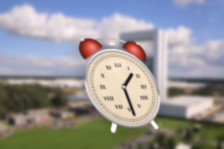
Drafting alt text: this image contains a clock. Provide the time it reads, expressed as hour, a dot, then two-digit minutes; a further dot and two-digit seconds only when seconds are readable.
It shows 1.29
